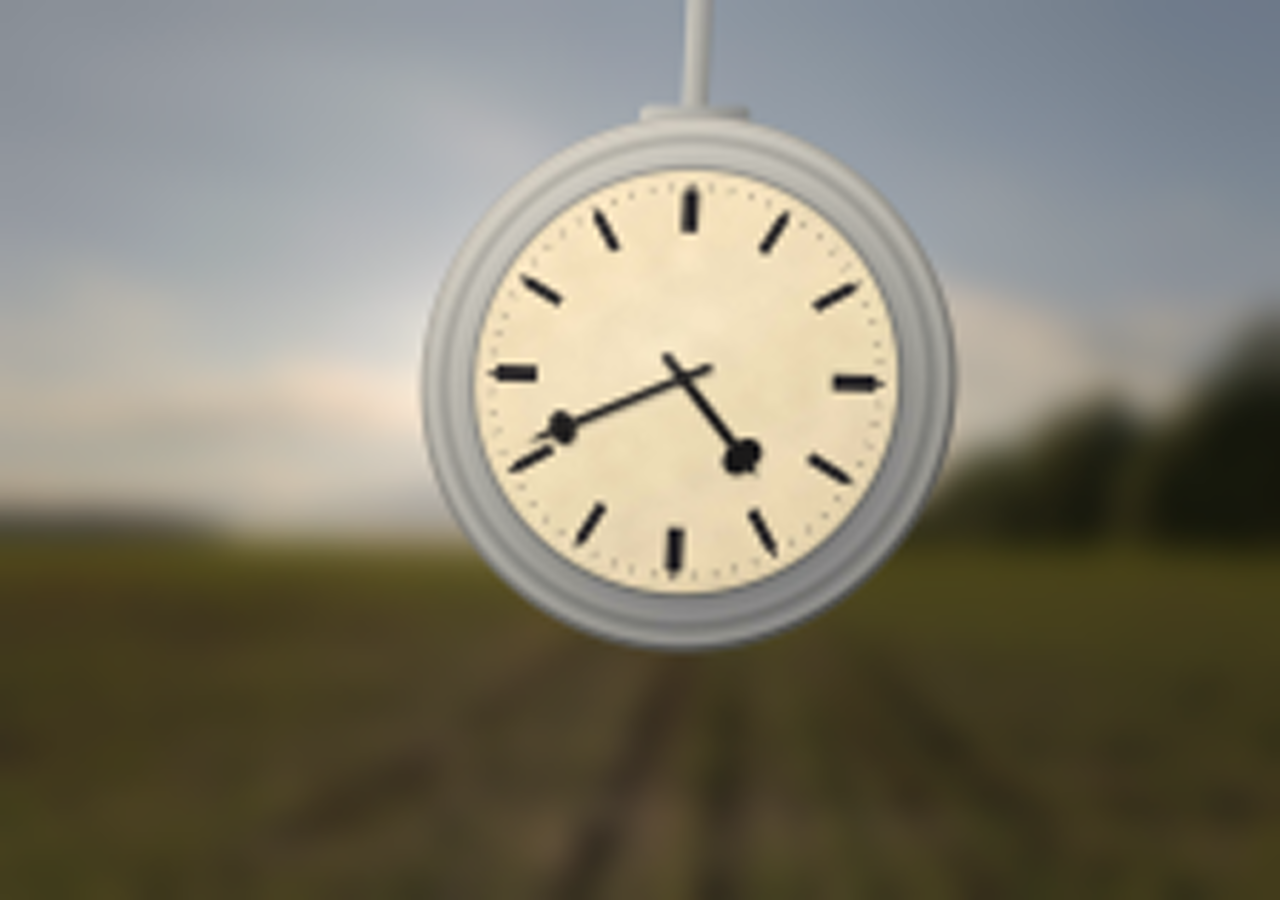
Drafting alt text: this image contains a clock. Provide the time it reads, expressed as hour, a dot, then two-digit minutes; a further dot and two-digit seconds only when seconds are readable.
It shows 4.41
